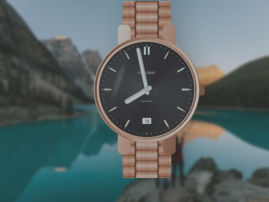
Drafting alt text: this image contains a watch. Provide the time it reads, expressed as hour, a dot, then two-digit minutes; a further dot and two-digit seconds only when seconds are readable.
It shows 7.58
